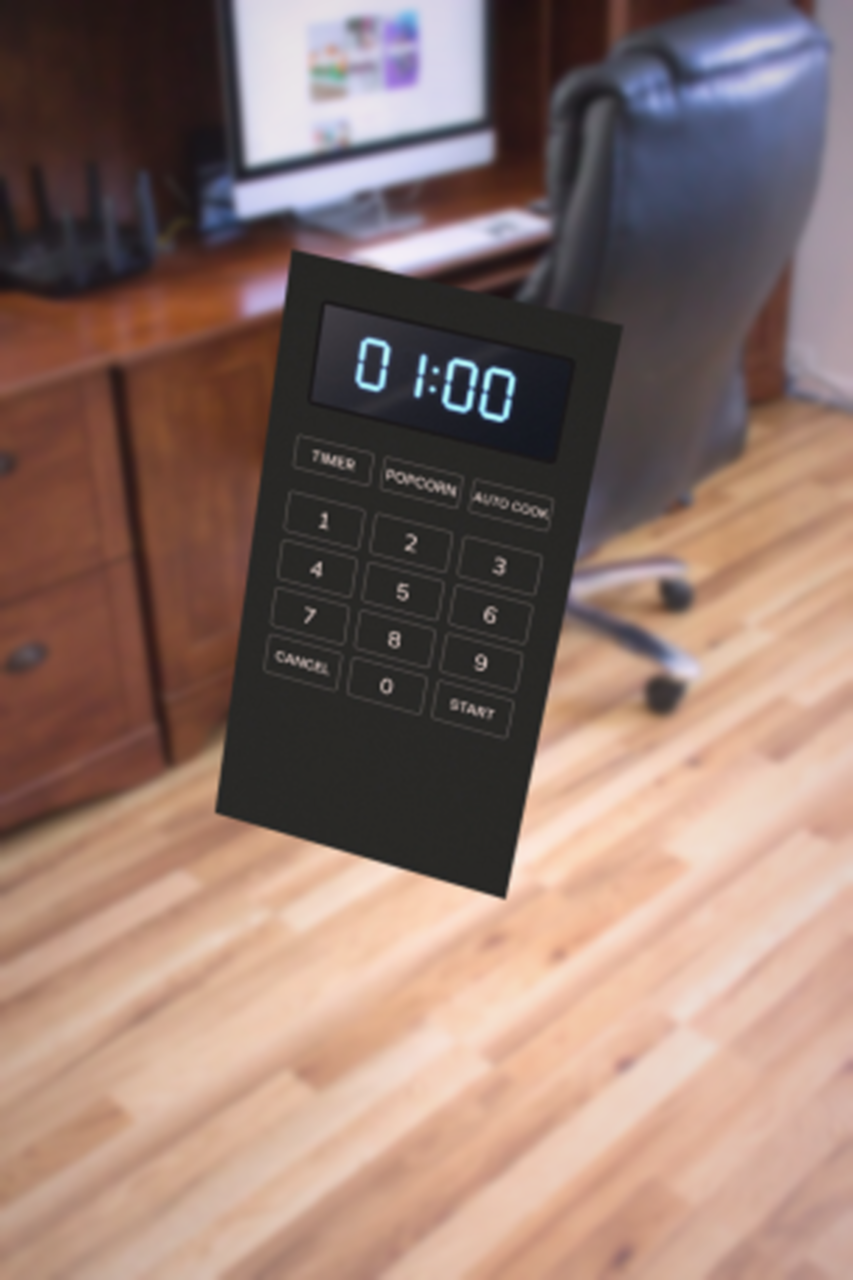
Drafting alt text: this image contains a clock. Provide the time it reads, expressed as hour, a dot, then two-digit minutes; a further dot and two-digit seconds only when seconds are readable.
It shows 1.00
